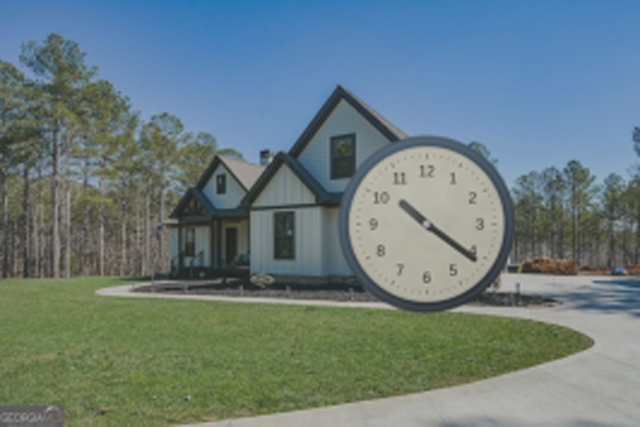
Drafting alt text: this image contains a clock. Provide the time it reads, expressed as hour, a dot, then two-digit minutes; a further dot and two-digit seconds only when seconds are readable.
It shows 10.21
